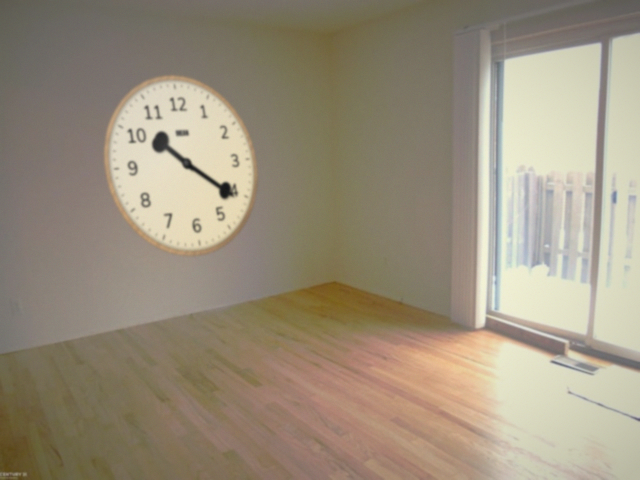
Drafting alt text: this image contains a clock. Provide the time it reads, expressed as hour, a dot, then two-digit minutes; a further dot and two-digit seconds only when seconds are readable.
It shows 10.21
